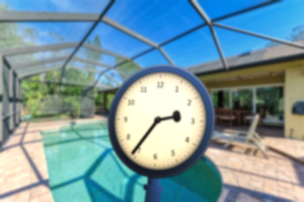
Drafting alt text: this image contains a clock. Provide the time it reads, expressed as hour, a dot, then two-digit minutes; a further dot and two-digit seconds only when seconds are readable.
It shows 2.36
